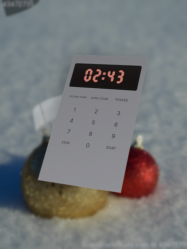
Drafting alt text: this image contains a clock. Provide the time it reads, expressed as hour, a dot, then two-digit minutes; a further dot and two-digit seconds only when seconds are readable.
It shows 2.43
